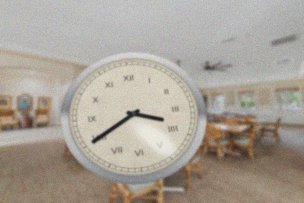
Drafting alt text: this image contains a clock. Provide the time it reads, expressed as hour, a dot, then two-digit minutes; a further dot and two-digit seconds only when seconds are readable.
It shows 3.40
